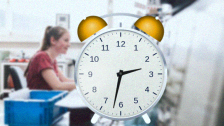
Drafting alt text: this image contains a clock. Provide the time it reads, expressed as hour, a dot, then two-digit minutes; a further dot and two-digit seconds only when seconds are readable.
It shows 2.32
